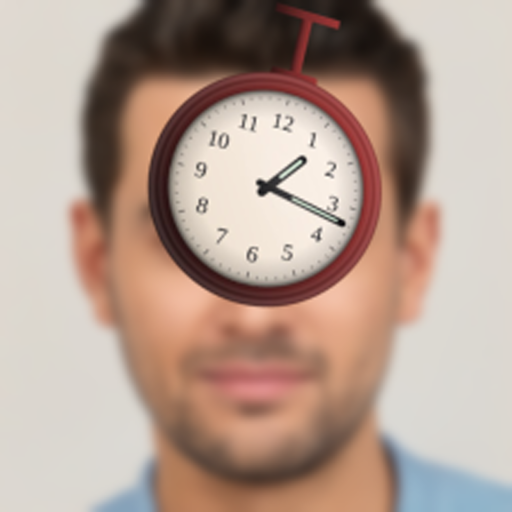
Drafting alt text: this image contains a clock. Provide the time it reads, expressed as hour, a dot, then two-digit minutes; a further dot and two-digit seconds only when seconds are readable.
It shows 1.17
